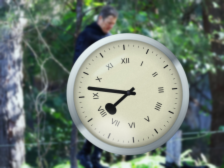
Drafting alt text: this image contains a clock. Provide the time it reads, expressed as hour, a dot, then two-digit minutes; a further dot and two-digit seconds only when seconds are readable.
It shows 7.47
